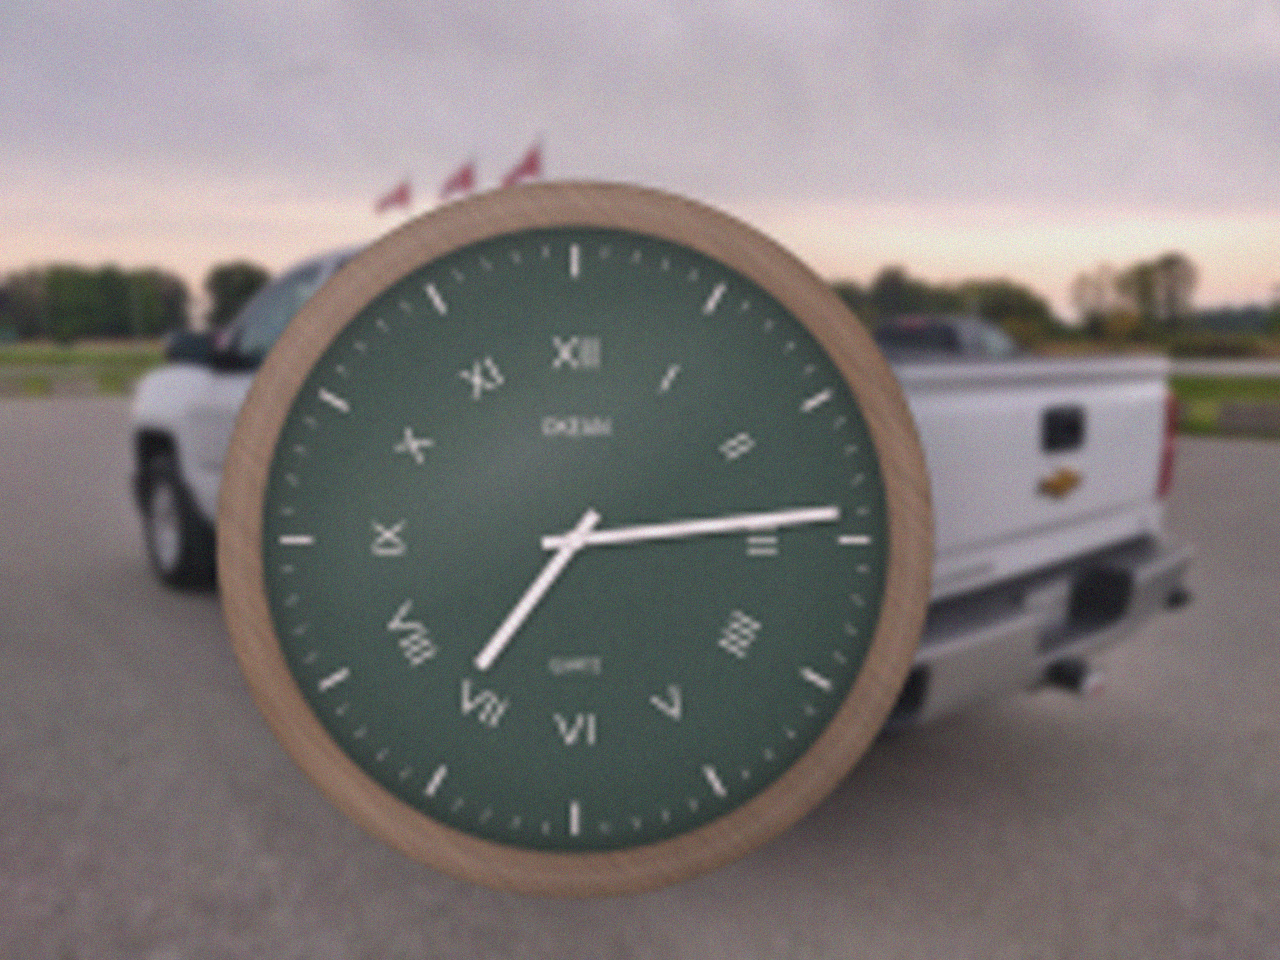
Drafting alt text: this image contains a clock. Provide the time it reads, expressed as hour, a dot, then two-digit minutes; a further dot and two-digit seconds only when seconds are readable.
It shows 7.14
